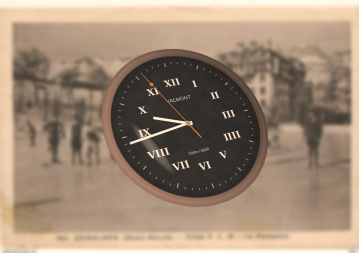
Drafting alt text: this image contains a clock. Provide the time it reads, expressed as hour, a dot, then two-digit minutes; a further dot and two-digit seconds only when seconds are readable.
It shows 9.43.56
